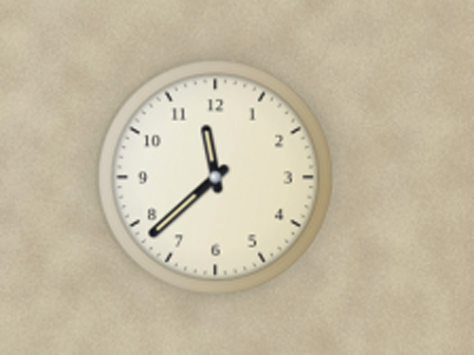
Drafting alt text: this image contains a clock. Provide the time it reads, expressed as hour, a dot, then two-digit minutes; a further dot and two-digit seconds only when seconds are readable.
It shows 11.38
